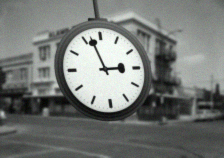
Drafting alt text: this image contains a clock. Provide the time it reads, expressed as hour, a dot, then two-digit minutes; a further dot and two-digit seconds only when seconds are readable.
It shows 2.57
